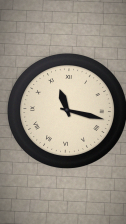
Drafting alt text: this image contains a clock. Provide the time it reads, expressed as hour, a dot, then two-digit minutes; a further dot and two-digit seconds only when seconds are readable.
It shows 11.17
